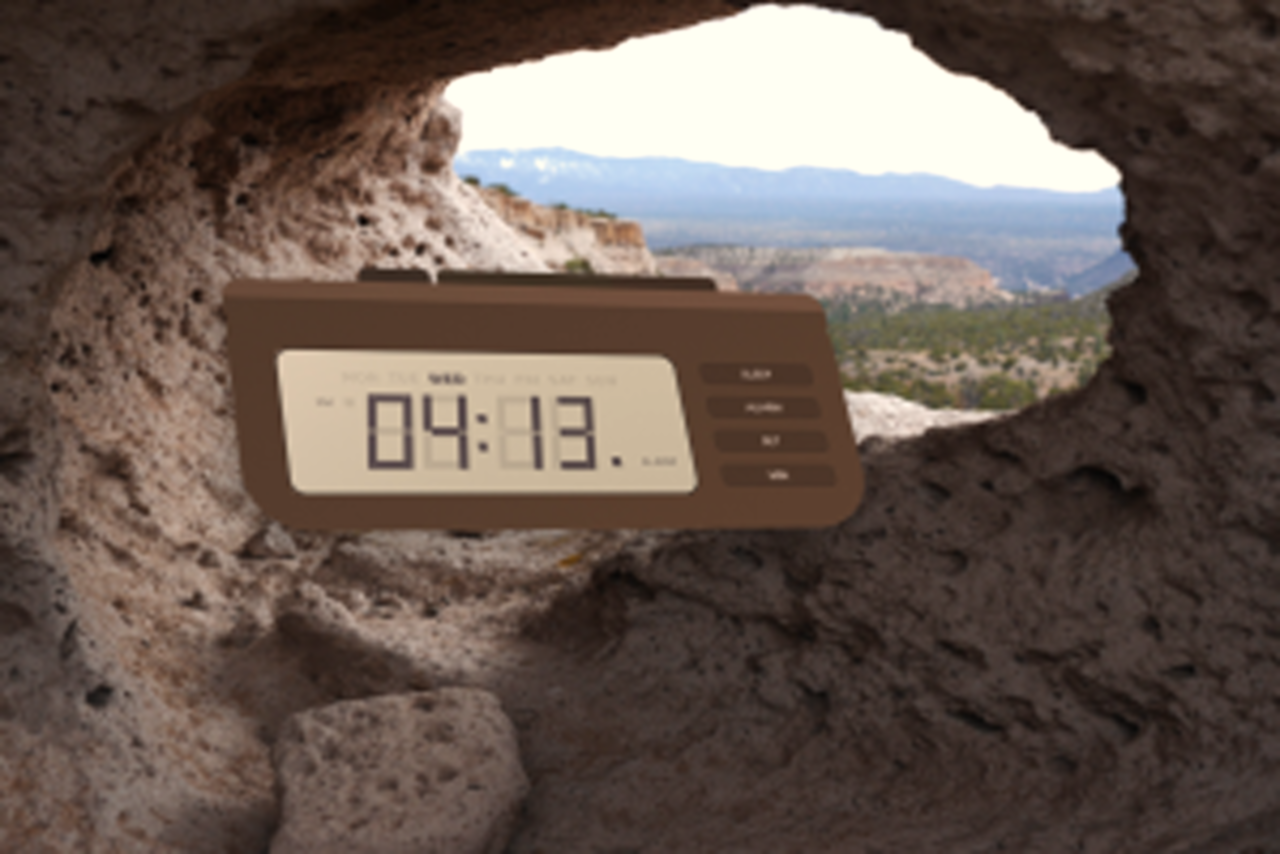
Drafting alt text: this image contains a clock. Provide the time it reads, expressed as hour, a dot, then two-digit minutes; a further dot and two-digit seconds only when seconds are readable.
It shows 4.13
